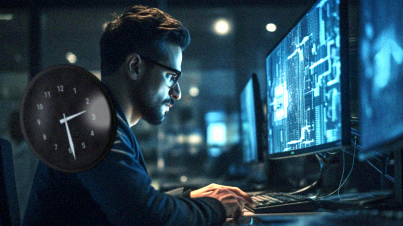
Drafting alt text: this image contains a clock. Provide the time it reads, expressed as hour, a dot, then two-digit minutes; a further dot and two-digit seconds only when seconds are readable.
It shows 2.29
